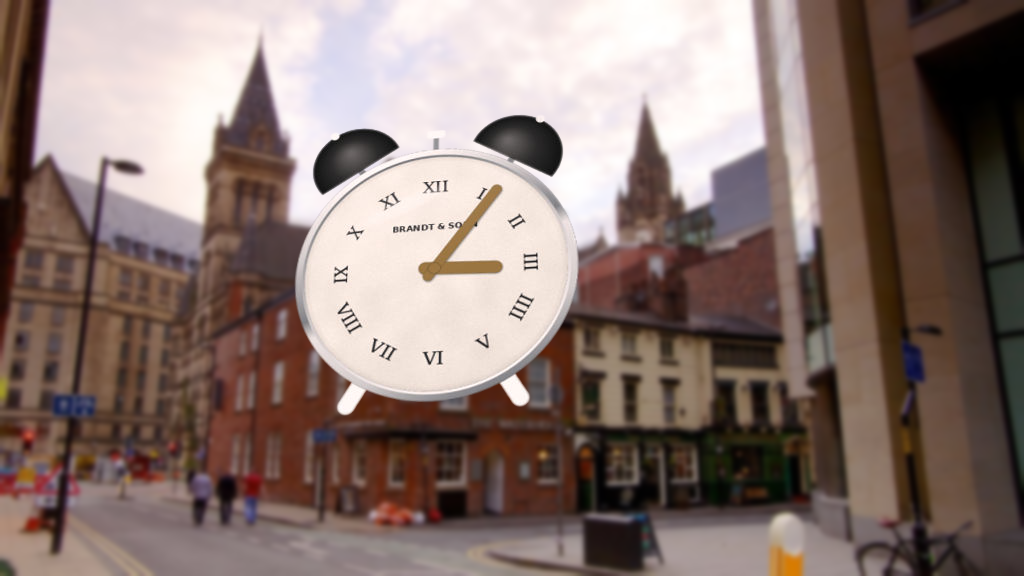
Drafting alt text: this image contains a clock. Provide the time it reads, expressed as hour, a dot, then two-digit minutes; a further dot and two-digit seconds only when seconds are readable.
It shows 3.06
